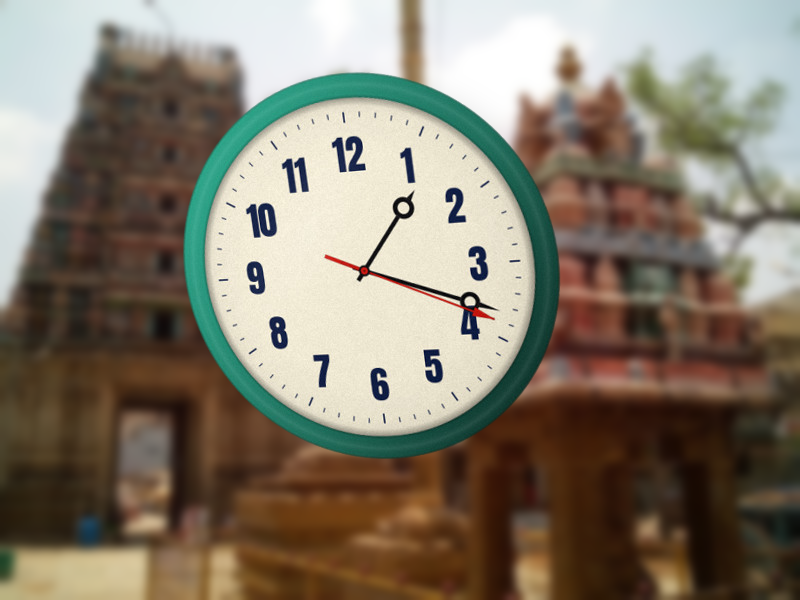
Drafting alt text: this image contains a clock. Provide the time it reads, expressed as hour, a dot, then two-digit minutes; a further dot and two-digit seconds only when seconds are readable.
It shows 1.18.19
